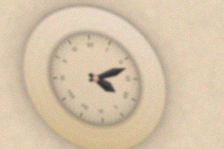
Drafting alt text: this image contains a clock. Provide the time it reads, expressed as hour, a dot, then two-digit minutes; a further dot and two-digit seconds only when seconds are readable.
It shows 4.12
